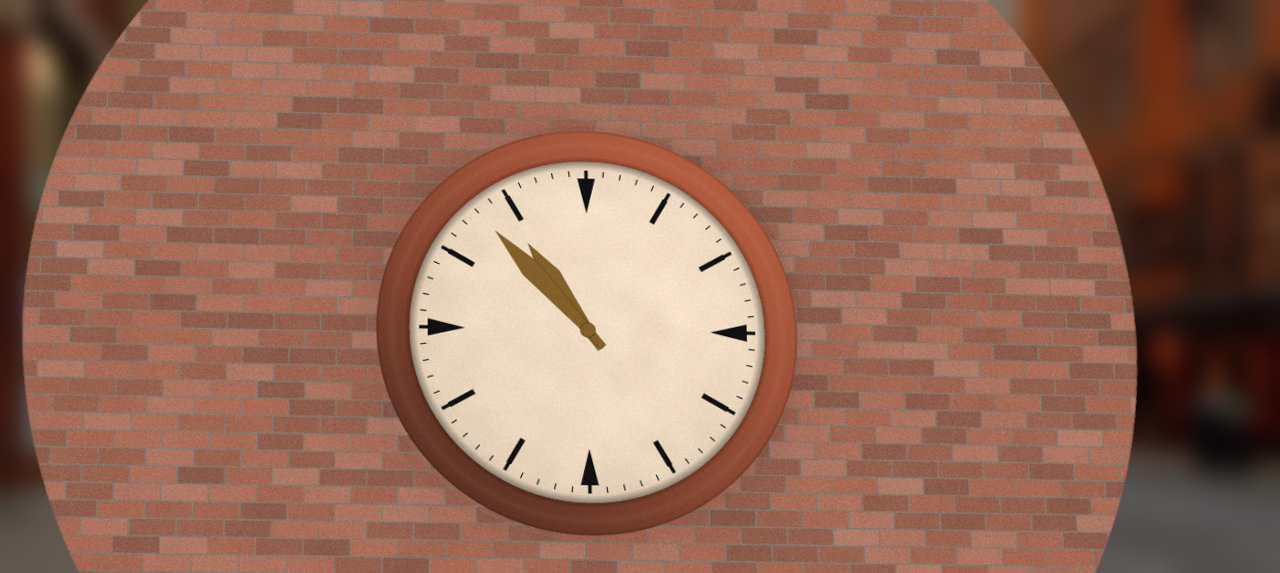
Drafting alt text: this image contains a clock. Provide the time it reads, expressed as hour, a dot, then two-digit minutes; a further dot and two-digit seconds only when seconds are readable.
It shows 10.53
